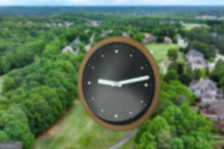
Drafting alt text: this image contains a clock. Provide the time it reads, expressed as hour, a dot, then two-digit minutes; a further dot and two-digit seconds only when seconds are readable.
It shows 9.13
